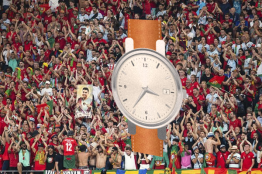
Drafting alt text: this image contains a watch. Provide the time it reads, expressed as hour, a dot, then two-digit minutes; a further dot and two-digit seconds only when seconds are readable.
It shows 3.36
